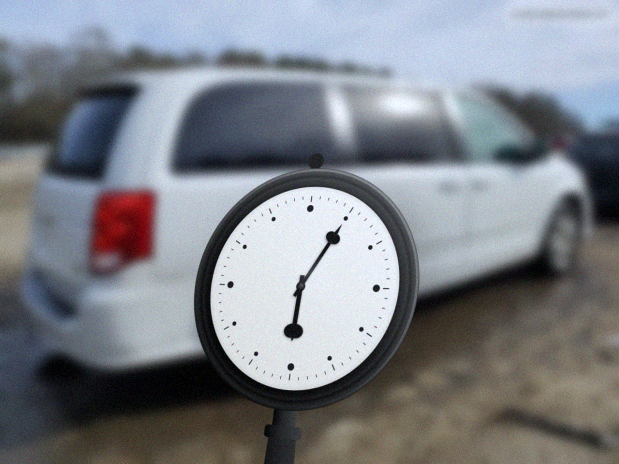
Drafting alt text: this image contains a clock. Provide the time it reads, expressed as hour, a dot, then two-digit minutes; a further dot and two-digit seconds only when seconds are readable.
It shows 6.05
